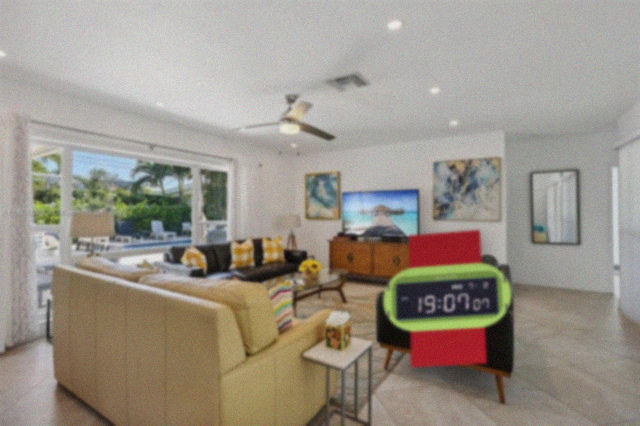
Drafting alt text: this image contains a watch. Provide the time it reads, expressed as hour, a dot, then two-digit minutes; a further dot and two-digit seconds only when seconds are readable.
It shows 19.07
